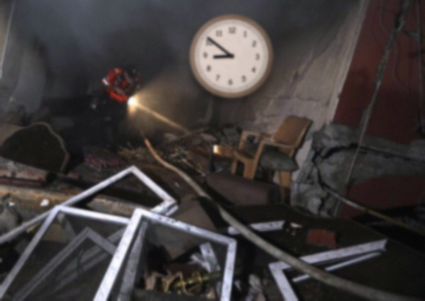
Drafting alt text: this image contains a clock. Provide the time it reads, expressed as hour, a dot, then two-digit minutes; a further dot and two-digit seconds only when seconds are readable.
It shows 8.51
